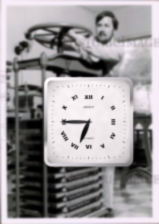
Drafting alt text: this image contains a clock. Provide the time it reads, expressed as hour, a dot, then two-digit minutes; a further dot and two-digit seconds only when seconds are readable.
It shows 6.45
